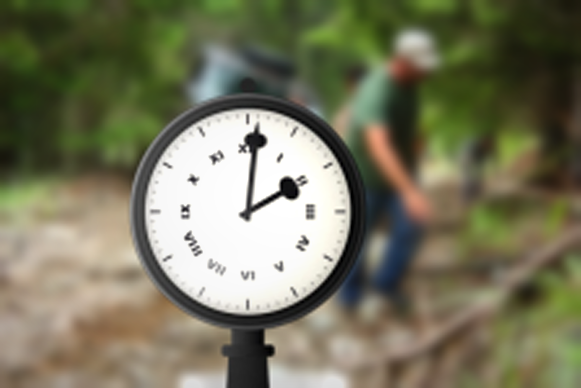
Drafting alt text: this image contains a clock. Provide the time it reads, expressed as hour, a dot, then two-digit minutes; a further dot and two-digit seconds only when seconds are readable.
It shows 2.01
